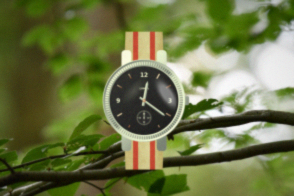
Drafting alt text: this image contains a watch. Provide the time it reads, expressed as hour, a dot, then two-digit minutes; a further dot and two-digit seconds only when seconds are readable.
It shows 12.21
